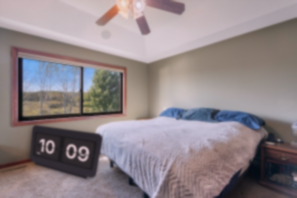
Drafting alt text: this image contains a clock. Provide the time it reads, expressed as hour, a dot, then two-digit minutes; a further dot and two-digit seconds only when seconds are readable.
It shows 10.09
